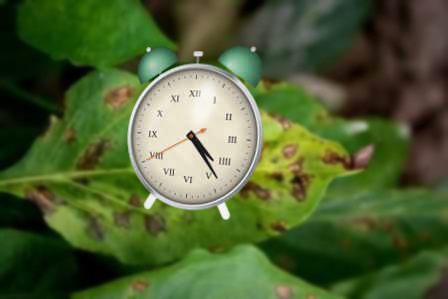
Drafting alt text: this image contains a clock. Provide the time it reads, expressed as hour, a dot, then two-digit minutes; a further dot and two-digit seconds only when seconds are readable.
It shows 4.23.40
